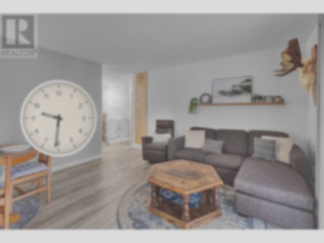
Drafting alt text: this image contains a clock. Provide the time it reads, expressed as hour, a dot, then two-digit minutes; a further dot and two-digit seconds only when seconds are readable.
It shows 9.31
